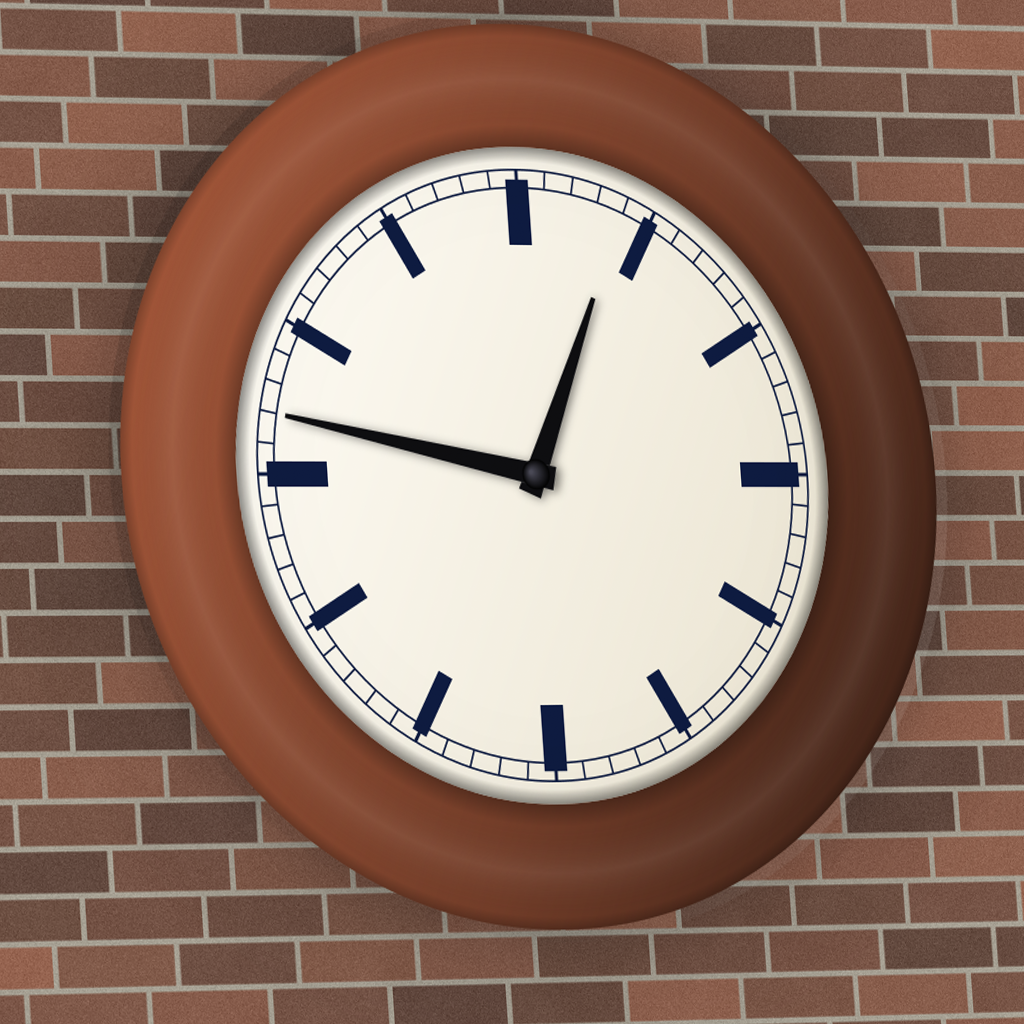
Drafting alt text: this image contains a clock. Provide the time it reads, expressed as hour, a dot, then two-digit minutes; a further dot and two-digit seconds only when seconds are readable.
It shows 12.47
